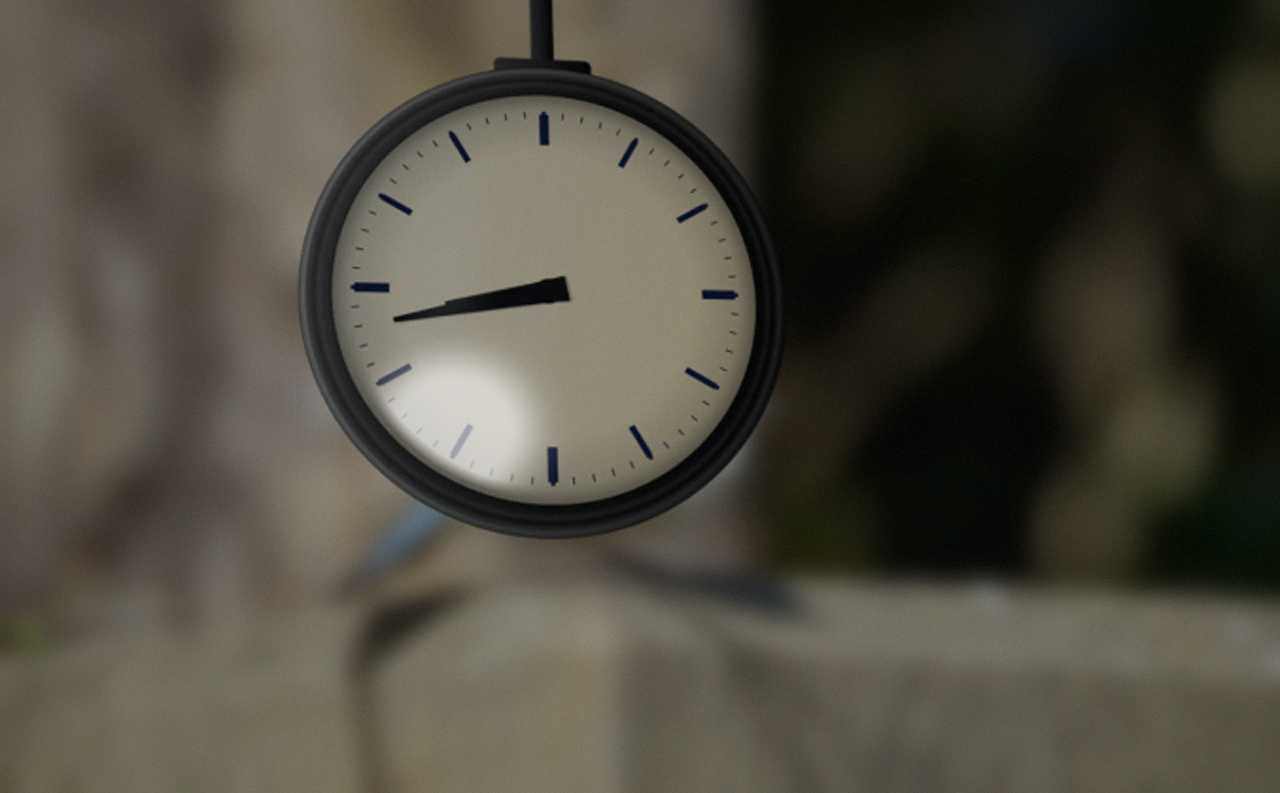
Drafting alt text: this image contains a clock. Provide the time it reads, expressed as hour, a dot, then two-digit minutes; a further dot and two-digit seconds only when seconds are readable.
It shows 8.43
